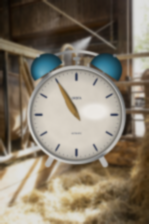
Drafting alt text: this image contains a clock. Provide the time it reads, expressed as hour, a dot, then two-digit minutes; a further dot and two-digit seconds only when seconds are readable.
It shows 10.55
